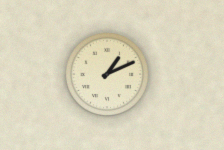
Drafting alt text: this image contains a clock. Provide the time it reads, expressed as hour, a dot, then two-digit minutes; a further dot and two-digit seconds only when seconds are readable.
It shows 1.11
